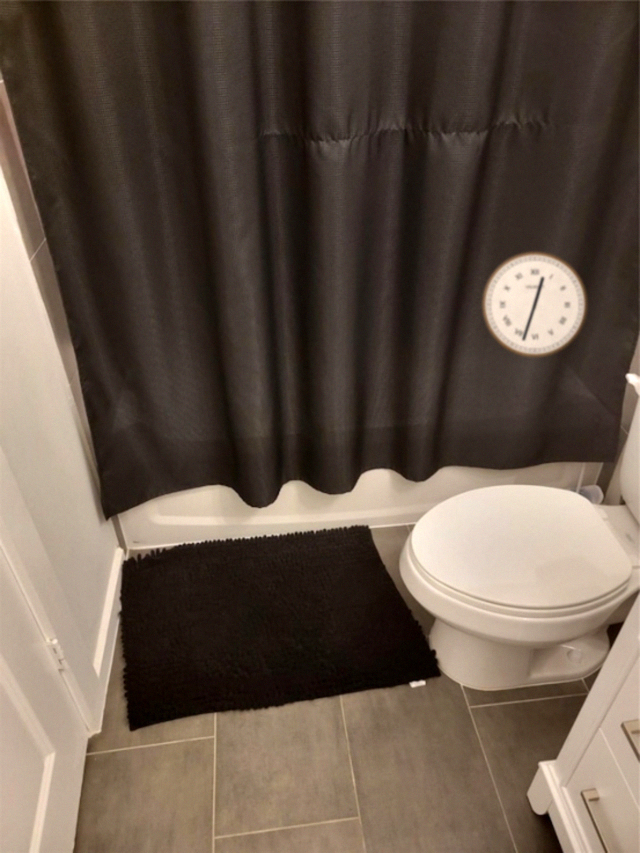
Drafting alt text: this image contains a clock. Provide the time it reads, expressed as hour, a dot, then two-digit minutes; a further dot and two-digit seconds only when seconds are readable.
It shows 12.33
